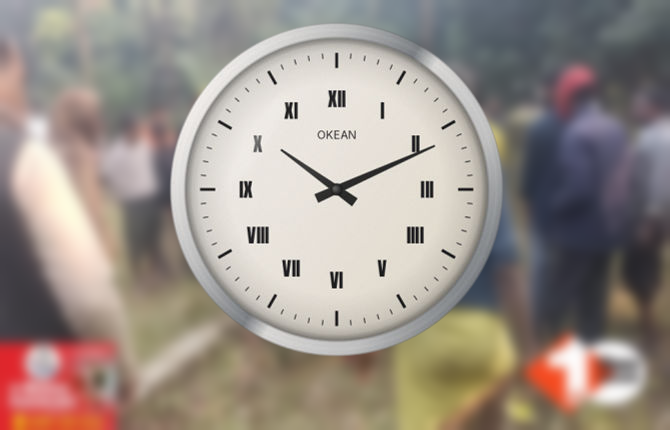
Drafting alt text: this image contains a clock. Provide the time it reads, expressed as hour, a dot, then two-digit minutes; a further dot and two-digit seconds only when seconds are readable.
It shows 10.11
